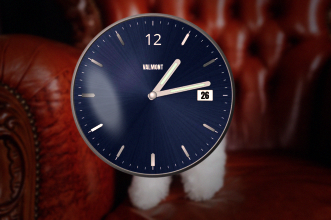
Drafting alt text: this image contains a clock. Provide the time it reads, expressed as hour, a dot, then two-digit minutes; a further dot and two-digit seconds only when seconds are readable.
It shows 1.13
